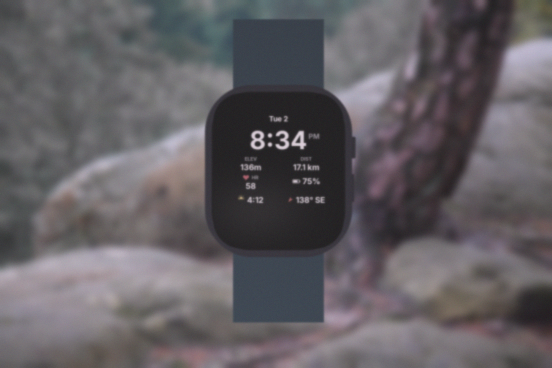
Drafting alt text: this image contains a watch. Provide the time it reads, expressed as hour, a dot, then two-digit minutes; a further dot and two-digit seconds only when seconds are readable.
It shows 8.34
